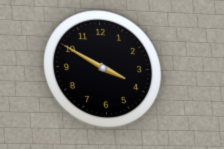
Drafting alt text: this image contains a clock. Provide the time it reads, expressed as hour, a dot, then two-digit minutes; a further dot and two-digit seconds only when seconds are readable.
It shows 3.50
